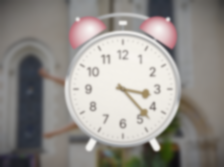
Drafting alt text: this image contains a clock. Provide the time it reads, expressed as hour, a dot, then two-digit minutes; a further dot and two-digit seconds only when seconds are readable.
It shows 3.23
